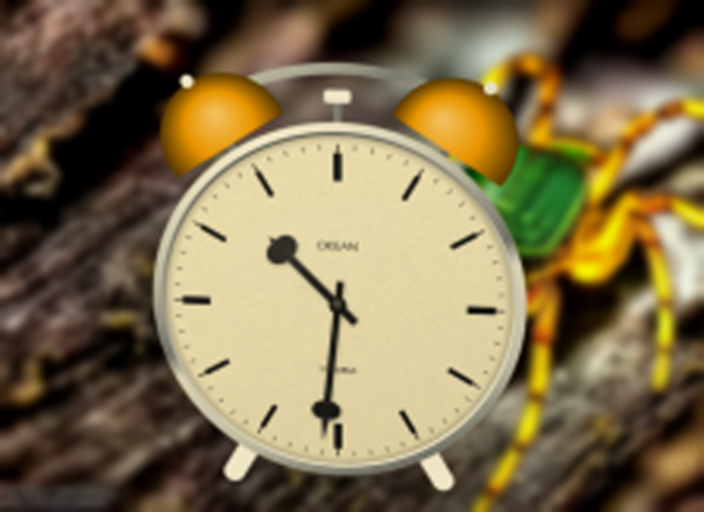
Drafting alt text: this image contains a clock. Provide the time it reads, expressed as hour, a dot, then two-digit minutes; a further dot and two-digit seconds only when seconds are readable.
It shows 10.31
